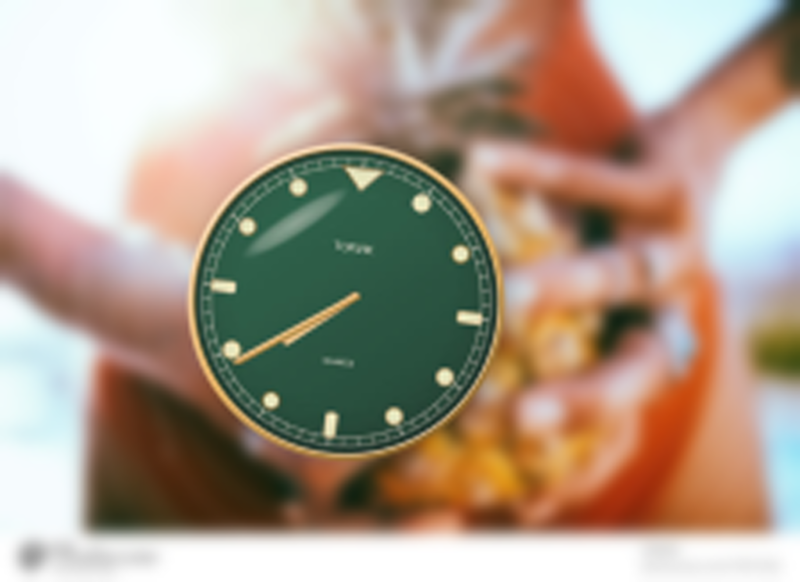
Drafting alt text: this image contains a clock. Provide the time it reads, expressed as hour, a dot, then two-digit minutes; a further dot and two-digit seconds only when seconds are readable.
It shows 7.39
